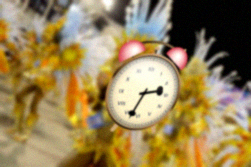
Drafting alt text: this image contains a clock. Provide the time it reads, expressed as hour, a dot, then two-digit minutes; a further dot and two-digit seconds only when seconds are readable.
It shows 2.33
